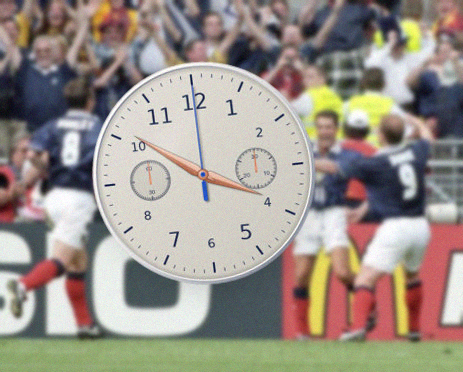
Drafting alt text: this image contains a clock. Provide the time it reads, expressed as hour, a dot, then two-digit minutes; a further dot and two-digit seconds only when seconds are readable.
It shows 3.51
